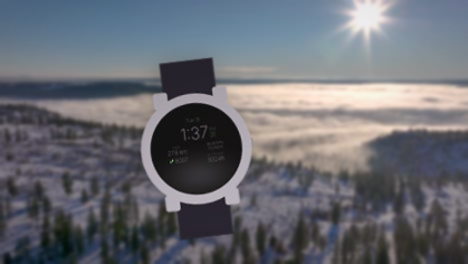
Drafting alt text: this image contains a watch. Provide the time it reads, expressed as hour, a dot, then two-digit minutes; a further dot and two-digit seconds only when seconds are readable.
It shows 1.37
